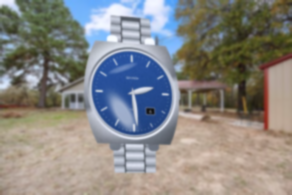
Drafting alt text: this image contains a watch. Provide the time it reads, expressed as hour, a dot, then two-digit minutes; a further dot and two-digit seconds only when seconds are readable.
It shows 2.29
